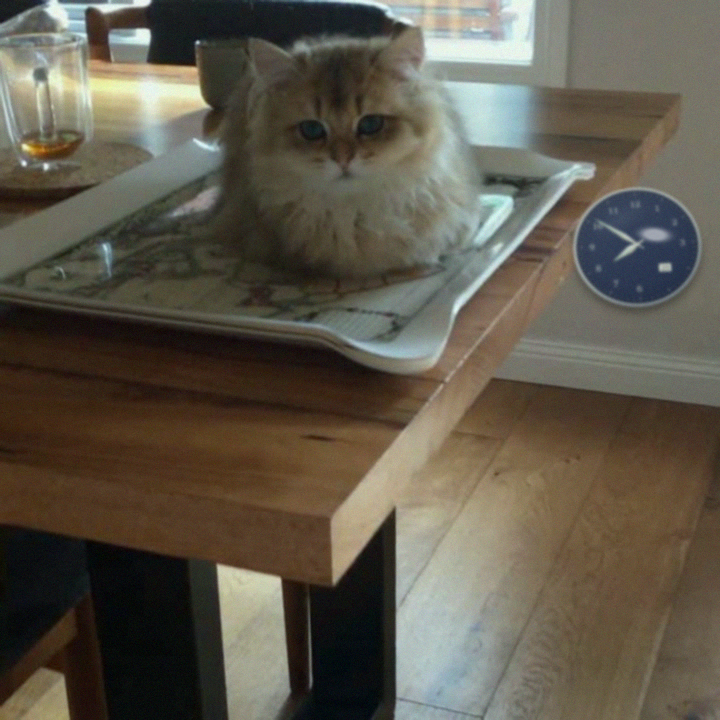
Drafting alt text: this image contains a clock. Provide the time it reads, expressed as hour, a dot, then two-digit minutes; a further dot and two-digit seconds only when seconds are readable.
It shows 7.51
